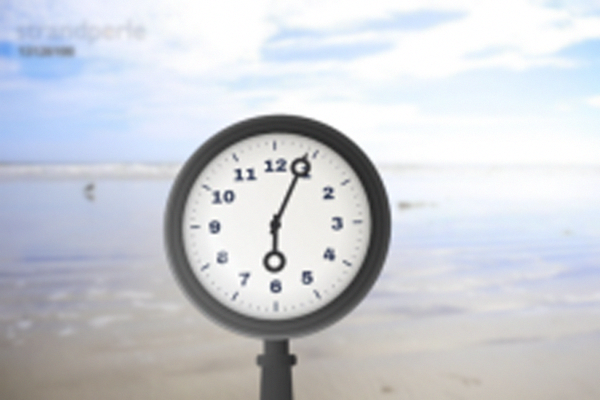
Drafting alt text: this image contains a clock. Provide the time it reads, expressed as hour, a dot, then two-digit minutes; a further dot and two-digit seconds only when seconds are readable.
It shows 6.04
